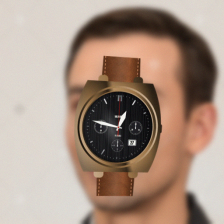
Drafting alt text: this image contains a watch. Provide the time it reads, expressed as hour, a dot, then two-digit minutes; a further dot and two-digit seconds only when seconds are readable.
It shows 12.47
